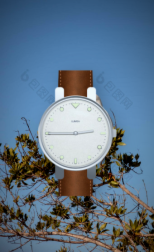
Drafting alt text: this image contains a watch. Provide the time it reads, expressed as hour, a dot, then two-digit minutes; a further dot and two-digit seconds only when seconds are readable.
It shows 2.45
